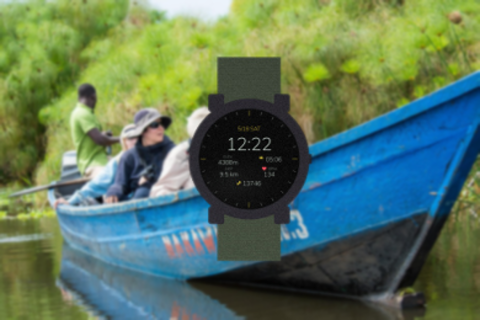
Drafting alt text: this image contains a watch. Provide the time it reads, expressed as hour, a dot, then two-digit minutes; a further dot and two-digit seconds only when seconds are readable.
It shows 12.22
